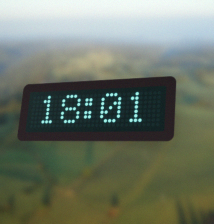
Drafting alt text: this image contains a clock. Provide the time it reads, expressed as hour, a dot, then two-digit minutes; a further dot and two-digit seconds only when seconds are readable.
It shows 18.01
